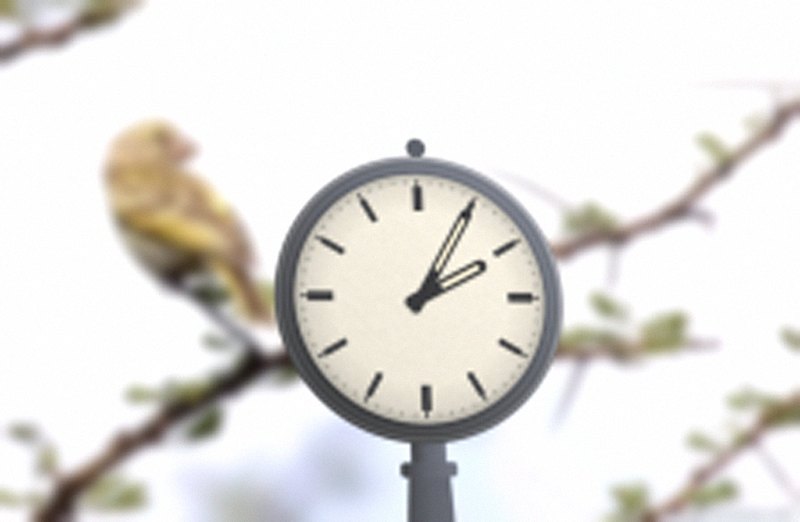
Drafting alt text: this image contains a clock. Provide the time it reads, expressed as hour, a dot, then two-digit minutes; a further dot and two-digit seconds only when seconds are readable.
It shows 2.05
